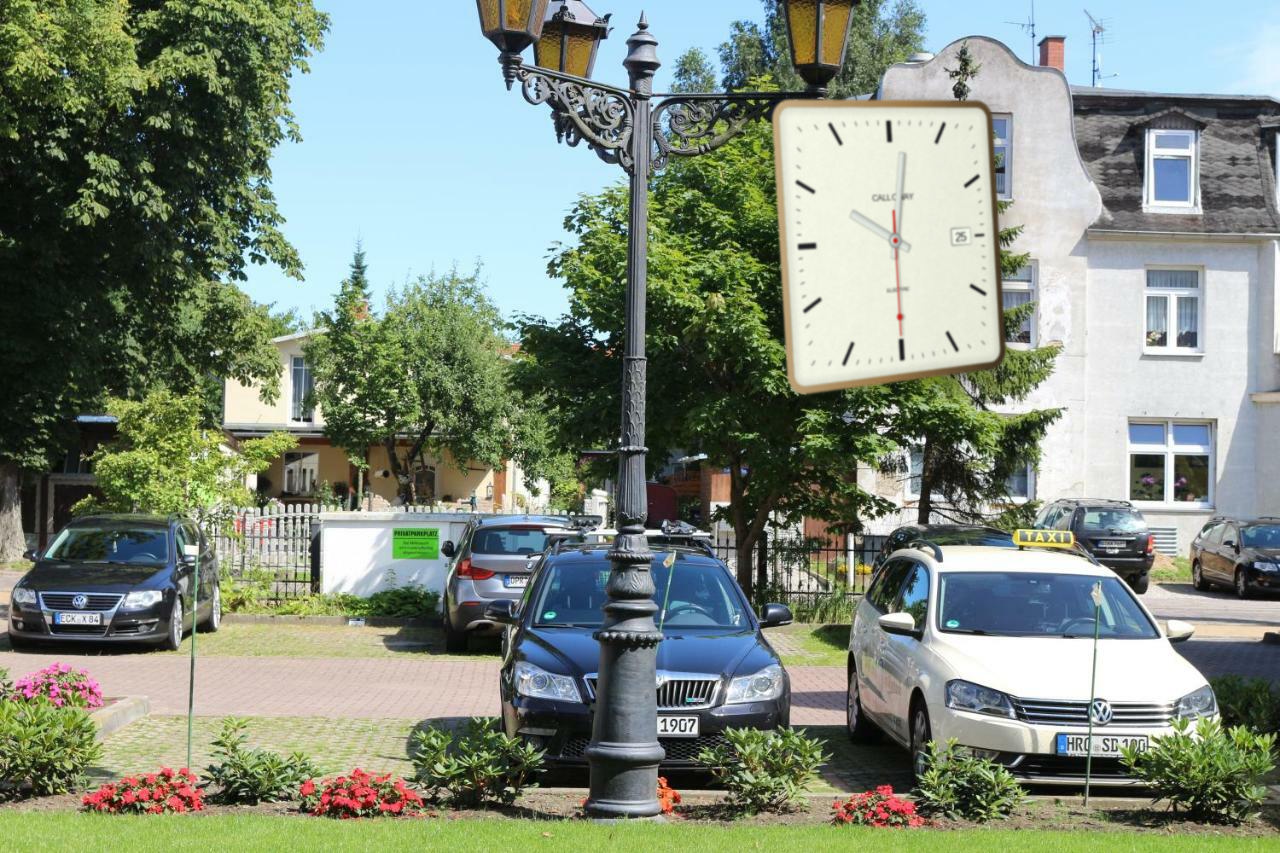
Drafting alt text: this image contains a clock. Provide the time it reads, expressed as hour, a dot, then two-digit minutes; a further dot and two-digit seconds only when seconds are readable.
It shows 10.01.30
